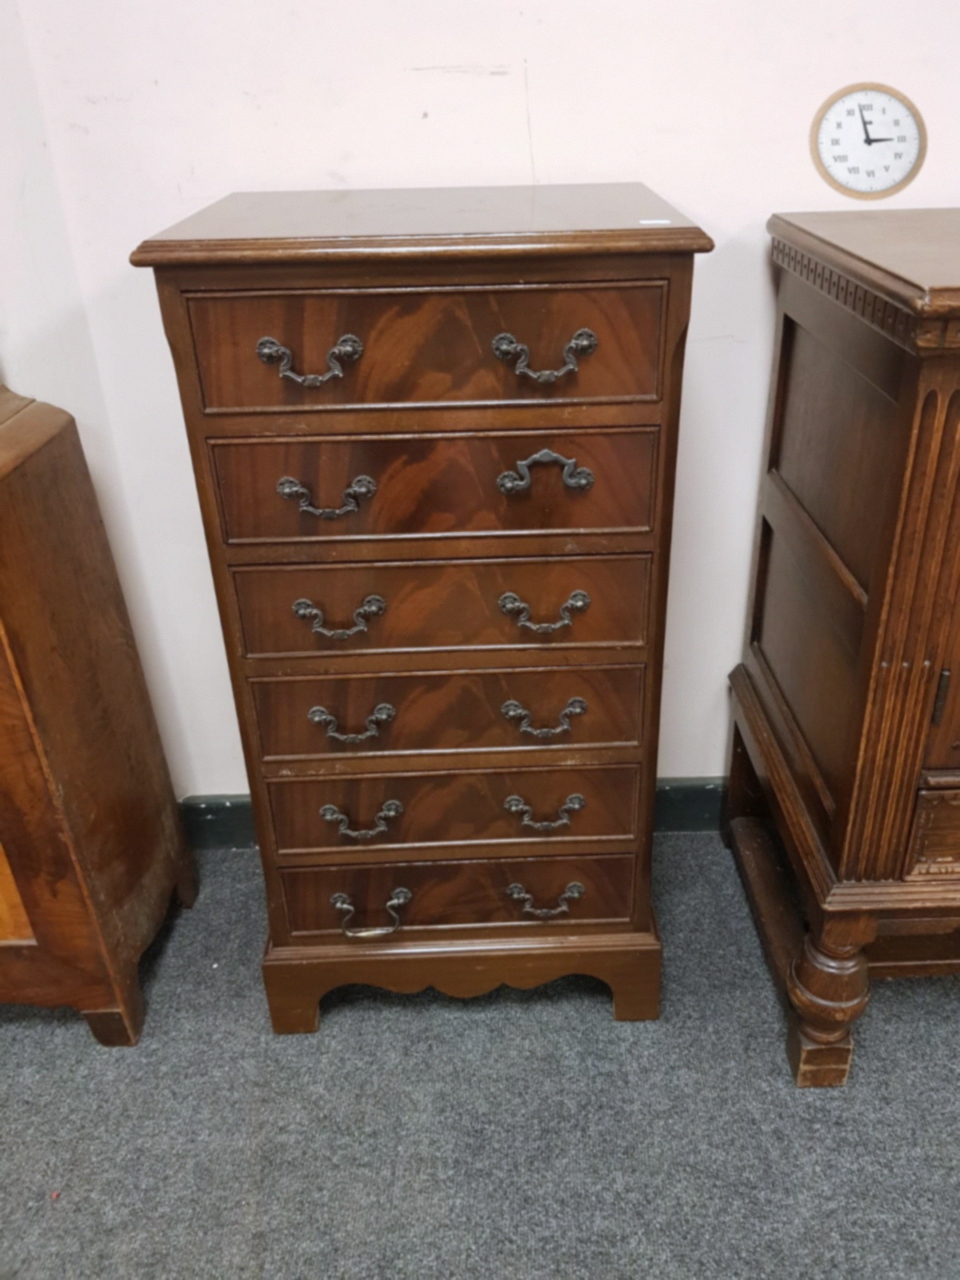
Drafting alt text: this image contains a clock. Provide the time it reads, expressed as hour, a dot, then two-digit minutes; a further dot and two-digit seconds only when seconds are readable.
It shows 2.58
